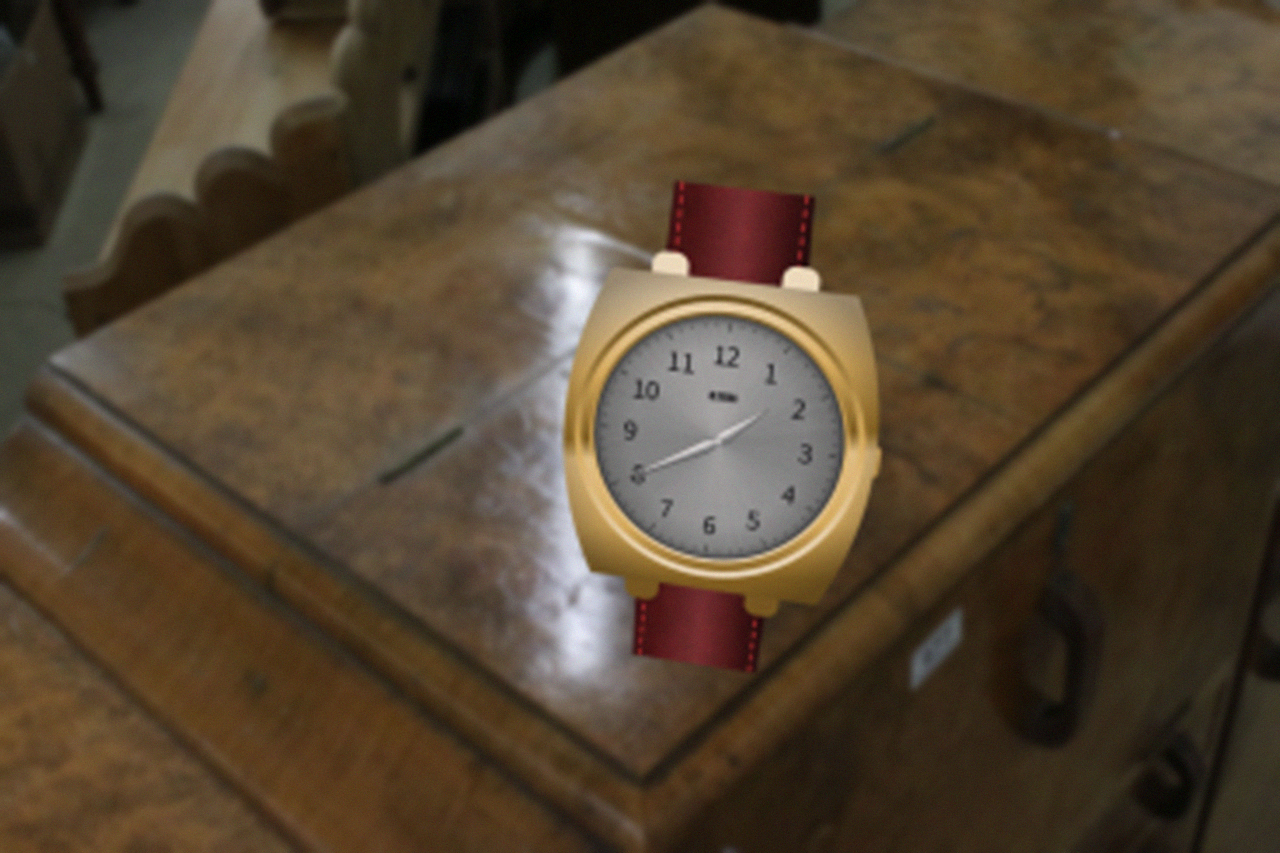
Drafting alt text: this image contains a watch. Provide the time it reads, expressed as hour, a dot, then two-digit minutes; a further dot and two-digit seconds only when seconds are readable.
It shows 1.40
